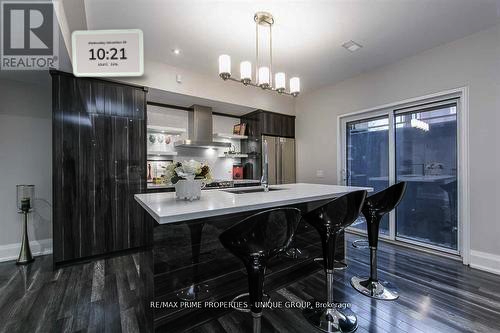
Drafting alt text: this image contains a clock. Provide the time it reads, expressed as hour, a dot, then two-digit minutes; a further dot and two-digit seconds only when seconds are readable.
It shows 10.21
